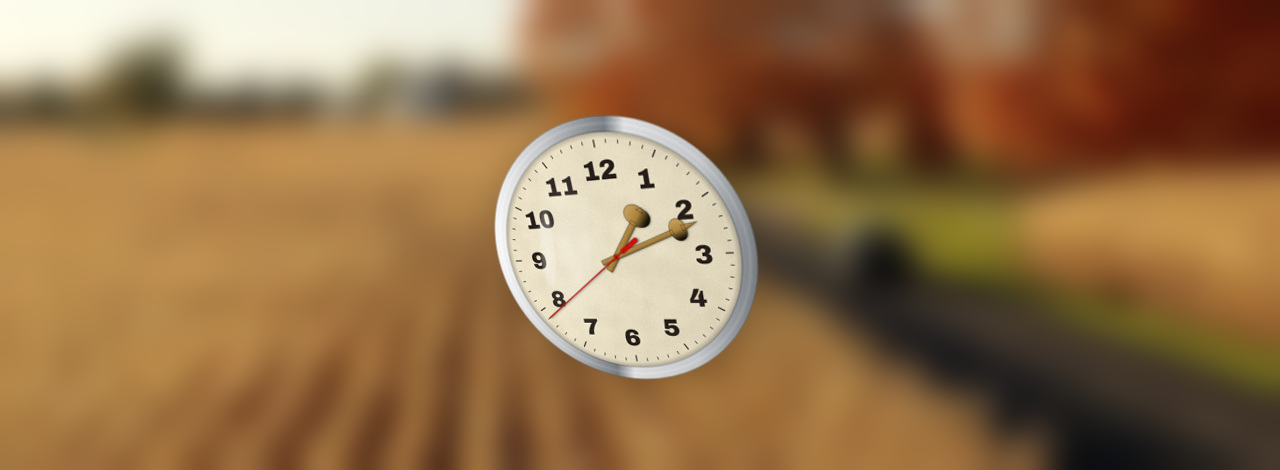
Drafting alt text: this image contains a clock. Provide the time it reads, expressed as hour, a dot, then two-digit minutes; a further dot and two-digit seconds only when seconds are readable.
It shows 1.11.39
